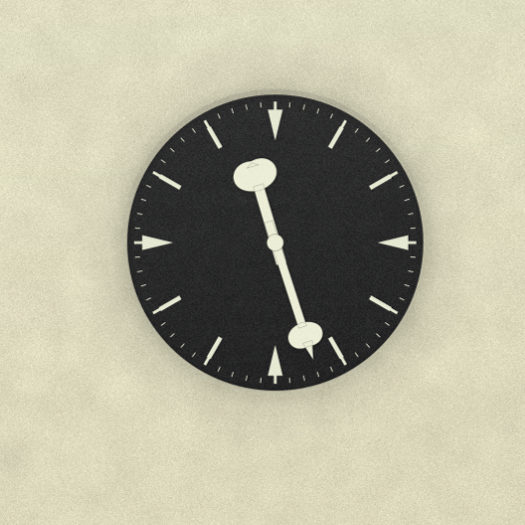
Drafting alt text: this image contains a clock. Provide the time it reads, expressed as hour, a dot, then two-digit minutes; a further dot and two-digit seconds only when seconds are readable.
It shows 11.27
